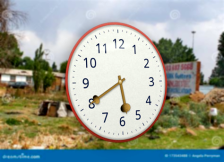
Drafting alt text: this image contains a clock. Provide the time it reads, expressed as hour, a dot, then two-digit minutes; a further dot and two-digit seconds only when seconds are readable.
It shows 5.40
